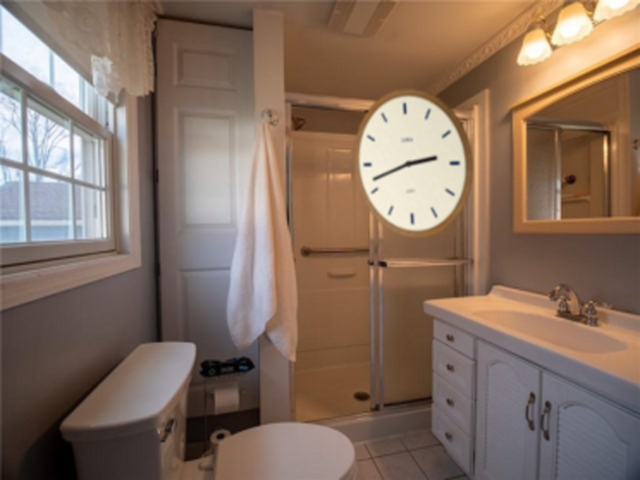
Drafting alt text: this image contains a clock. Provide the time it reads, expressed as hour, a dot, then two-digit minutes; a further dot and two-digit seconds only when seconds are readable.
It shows 2.42
